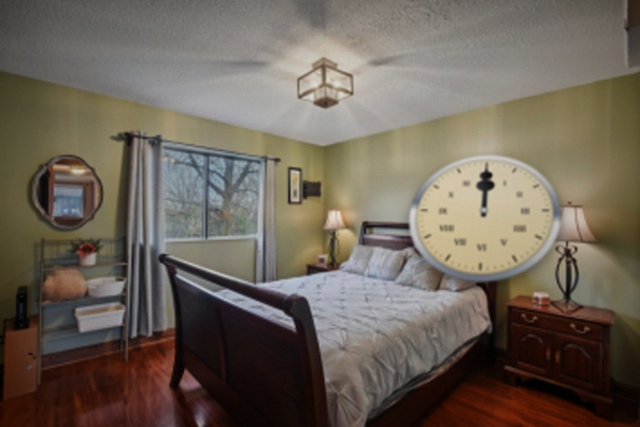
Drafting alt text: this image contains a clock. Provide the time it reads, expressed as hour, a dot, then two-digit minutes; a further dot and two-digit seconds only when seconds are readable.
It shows 12.00
